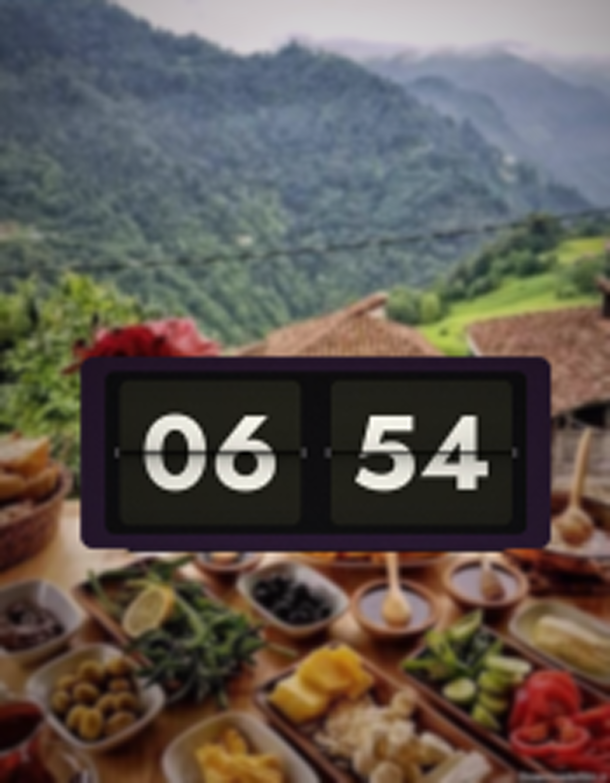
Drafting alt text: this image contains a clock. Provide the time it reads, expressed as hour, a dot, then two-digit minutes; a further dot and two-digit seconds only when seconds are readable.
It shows 6.54
